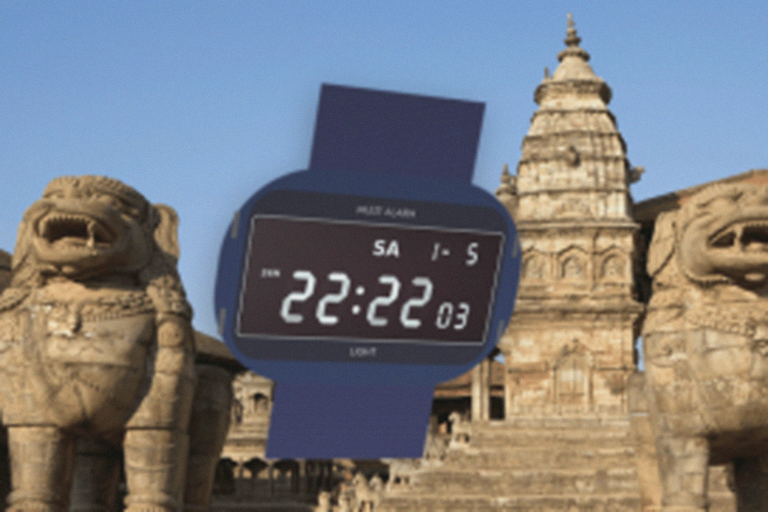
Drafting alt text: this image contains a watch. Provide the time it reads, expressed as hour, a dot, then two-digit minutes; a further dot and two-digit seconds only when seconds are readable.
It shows 22.22.03
